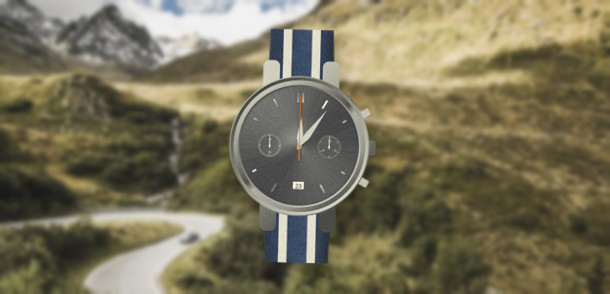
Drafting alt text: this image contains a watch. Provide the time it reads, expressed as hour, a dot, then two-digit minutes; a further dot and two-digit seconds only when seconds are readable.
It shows 12.06
